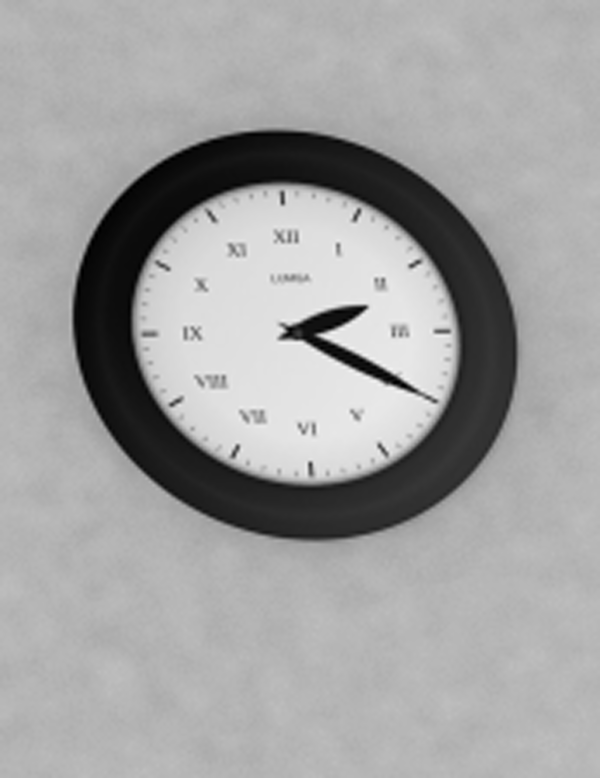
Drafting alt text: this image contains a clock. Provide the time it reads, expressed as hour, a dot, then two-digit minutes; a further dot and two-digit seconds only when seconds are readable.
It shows 2.20
